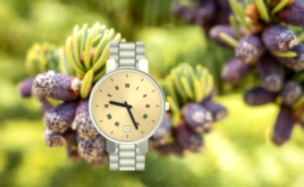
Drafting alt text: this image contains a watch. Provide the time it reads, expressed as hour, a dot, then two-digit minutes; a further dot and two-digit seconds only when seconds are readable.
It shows 9.26
